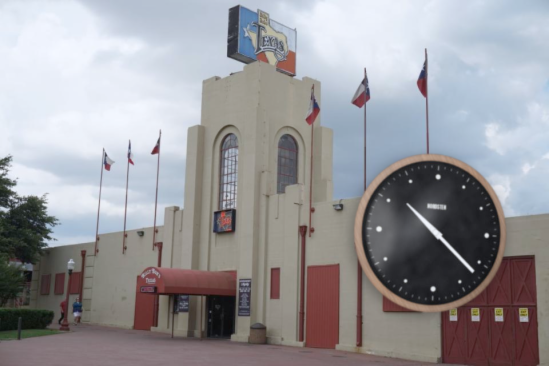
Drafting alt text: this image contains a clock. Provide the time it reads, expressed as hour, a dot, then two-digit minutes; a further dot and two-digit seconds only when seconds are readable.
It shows 10.22
